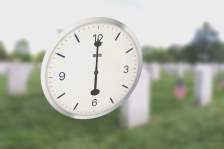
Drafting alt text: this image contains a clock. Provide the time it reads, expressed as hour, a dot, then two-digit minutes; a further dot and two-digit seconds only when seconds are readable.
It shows 6.00
